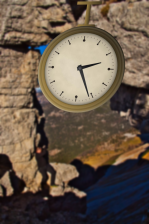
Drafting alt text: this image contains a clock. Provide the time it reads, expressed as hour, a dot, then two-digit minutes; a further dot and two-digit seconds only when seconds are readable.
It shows 2.26
